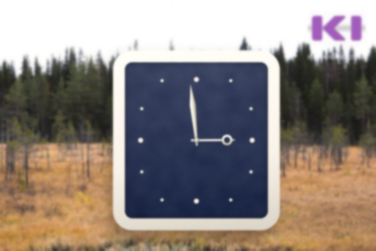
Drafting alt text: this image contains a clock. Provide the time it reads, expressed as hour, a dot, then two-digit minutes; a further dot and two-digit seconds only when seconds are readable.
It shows 2.59
